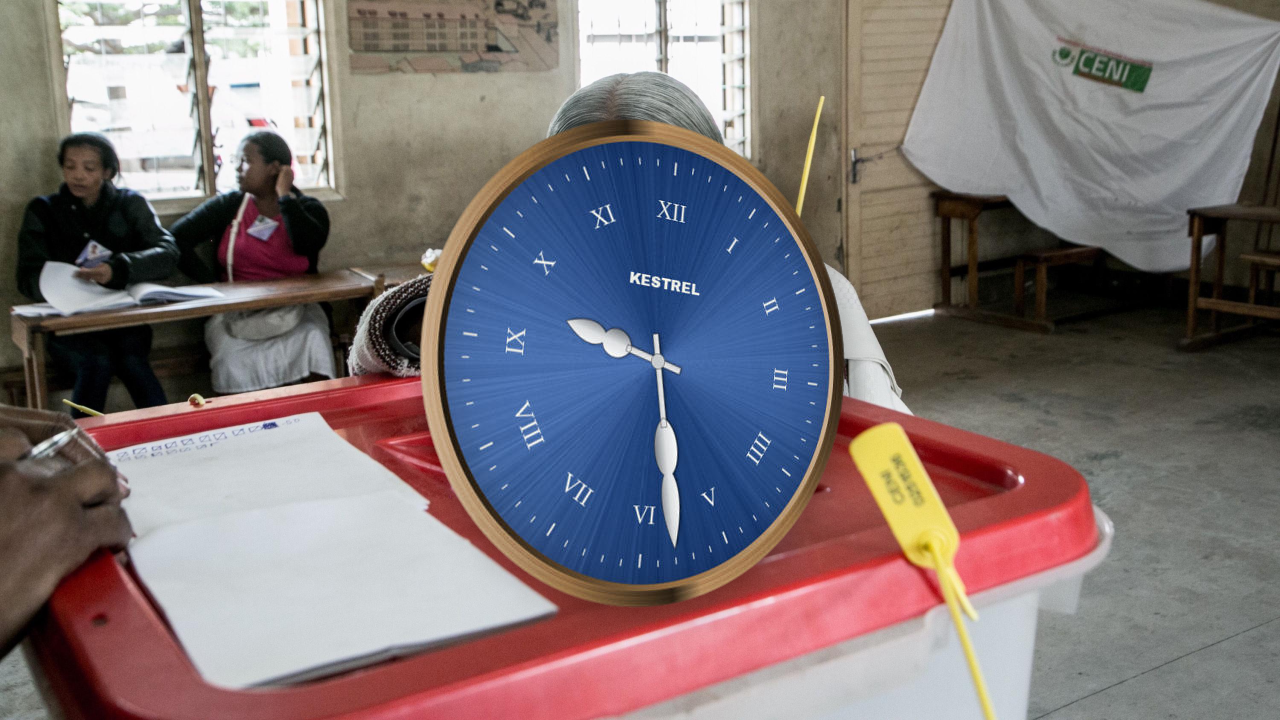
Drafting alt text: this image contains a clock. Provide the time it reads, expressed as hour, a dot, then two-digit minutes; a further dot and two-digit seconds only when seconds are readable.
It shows 9.28
